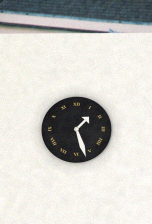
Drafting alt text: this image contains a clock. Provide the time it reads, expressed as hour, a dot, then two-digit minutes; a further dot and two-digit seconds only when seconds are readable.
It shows 1.27
